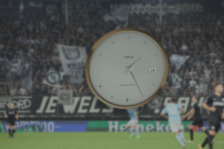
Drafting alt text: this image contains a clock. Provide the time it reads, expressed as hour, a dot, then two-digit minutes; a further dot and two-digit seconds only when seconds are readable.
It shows 1.25
